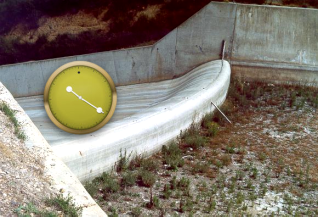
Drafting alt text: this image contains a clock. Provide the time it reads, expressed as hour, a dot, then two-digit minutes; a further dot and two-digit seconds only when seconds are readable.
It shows 10.21
